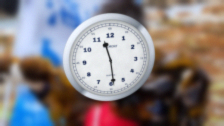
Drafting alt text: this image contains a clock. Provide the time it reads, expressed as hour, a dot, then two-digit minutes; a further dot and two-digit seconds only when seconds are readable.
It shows 11.29
